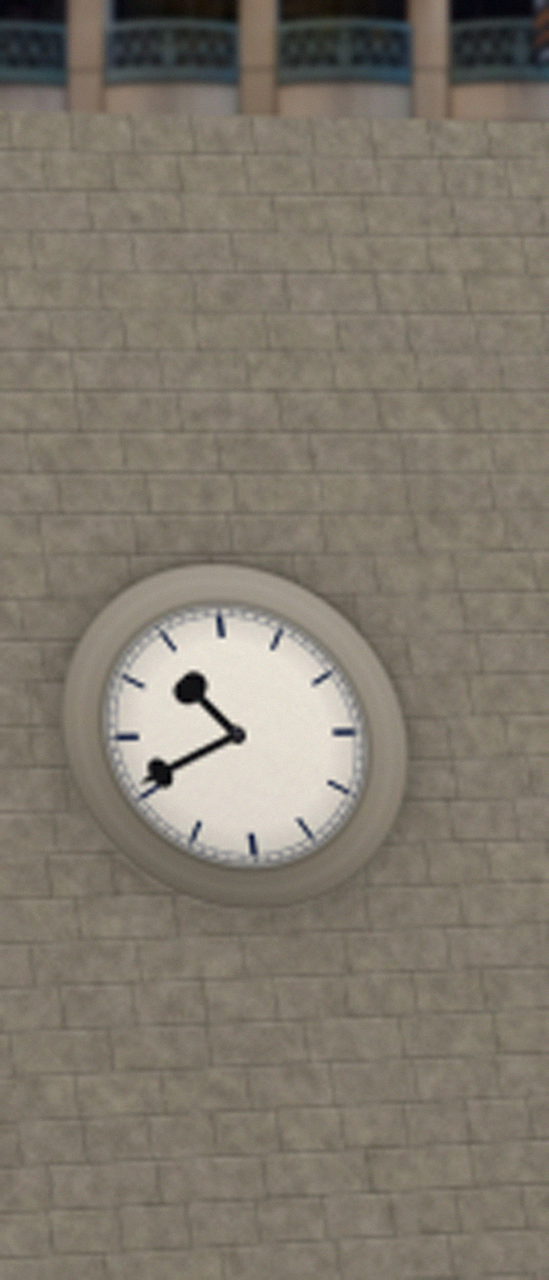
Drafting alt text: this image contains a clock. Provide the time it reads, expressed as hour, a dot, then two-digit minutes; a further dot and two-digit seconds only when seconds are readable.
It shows 10.41
